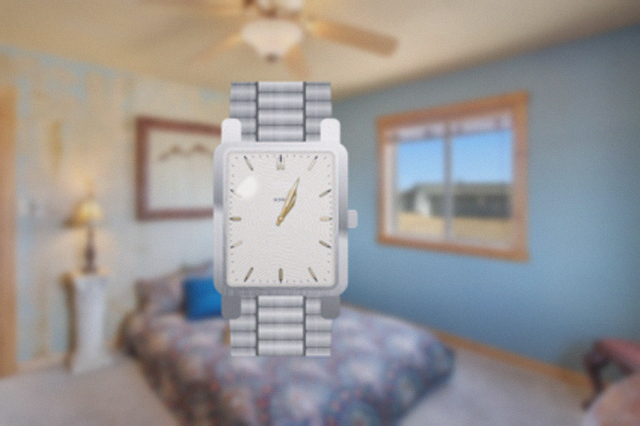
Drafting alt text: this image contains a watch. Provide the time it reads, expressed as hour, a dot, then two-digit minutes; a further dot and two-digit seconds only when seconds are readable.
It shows 1.04
